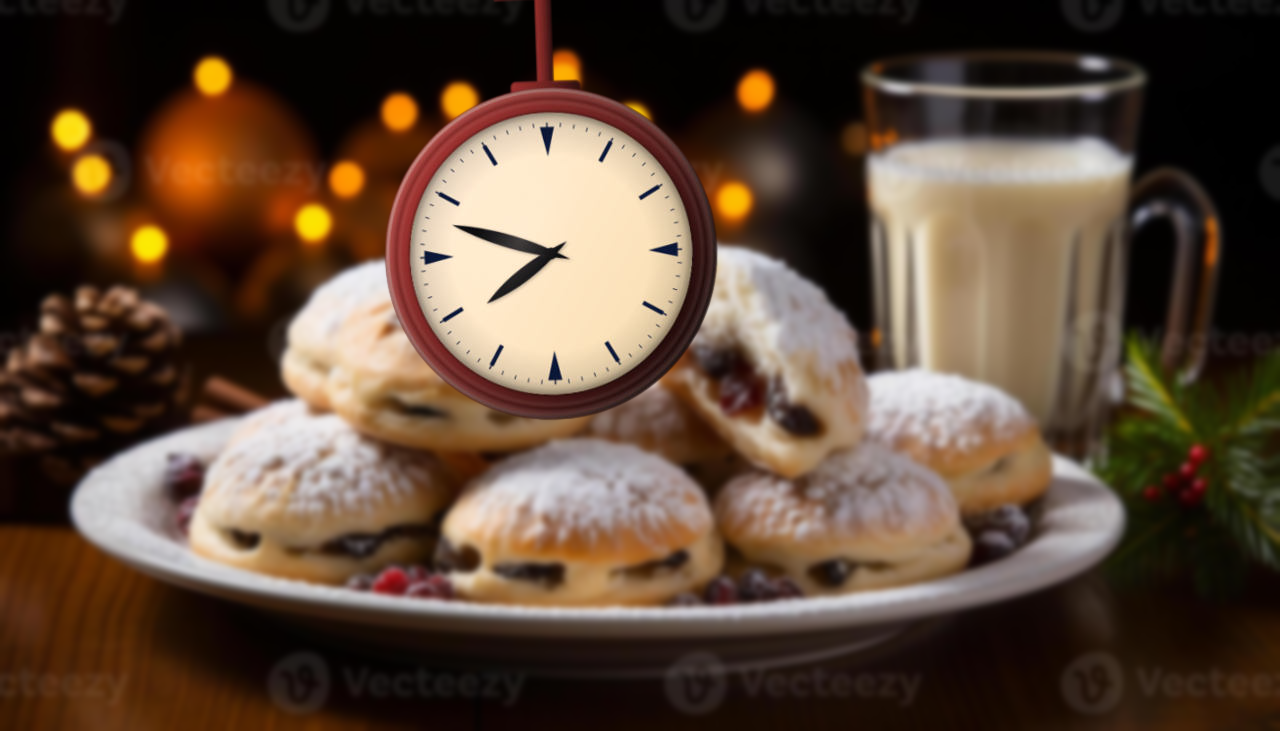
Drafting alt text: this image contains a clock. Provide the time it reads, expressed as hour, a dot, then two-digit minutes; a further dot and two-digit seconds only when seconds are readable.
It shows 7.48
